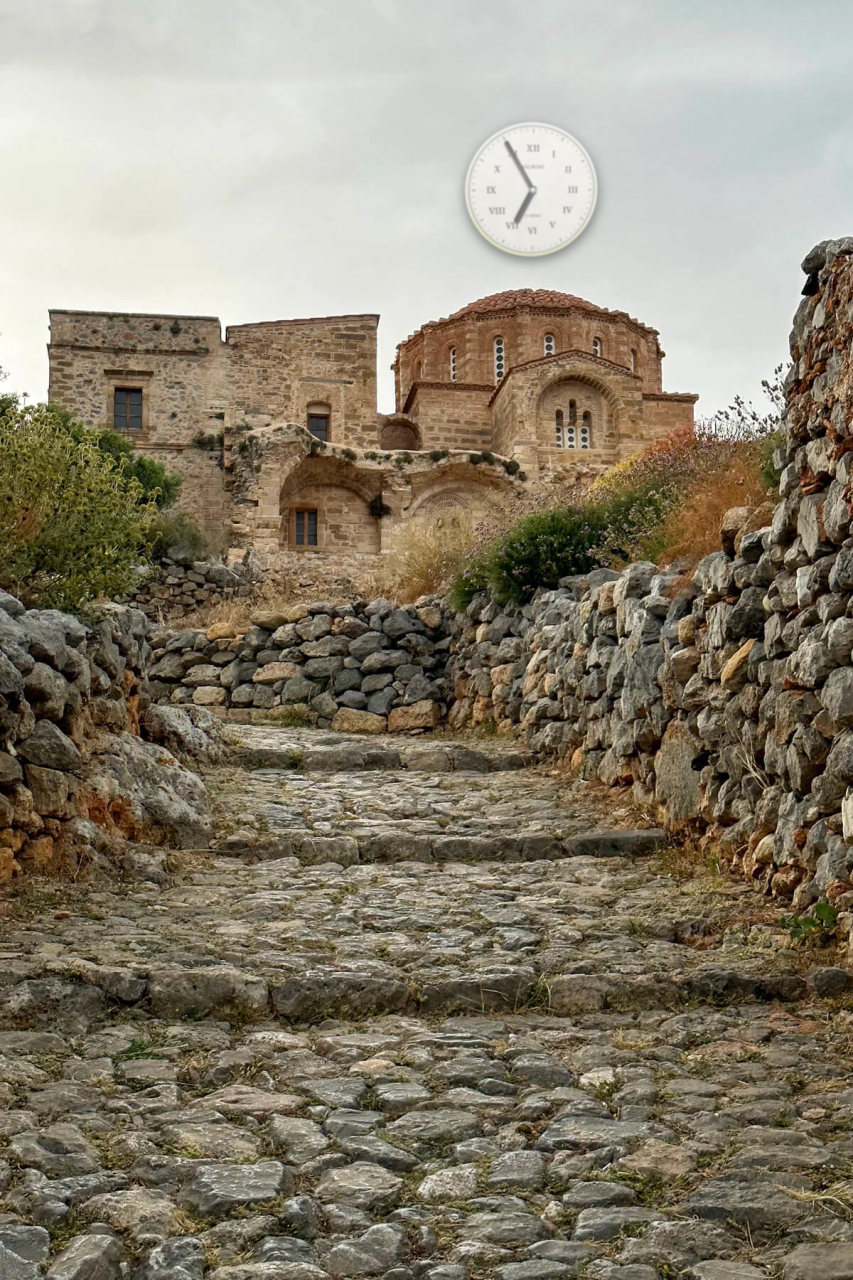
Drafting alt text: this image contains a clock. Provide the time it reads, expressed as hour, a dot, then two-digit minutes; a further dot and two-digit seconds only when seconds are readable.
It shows 6.55
